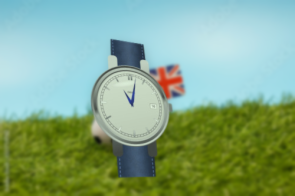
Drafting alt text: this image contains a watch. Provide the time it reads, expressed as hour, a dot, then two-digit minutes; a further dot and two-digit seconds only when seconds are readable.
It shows 11.02
